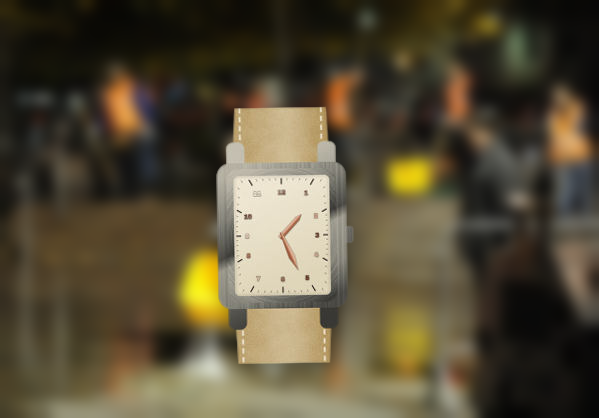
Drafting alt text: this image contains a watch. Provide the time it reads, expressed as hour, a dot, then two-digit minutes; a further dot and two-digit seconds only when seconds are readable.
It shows 1.26
